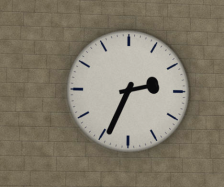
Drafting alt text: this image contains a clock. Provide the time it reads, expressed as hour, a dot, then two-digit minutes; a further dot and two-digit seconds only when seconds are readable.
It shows 2.34
